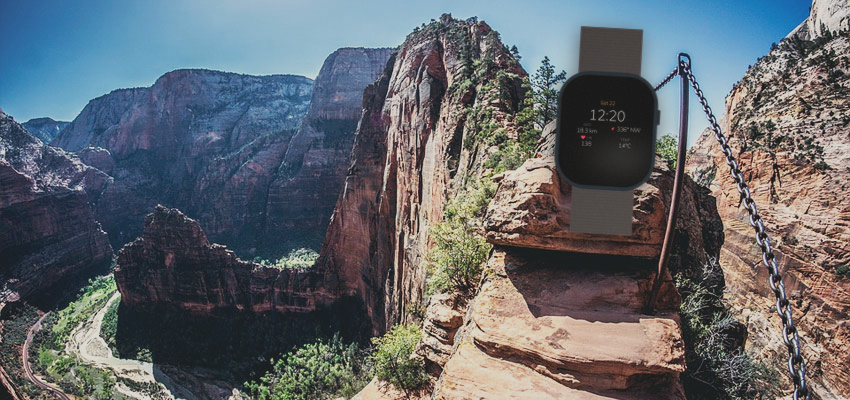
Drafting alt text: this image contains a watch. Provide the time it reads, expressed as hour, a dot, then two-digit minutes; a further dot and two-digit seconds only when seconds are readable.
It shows 12.20
